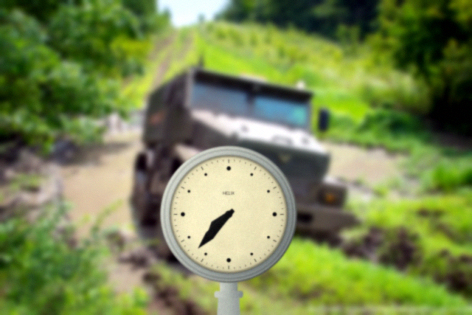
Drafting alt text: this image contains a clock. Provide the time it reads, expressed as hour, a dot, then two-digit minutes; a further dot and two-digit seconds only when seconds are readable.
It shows 7.37
